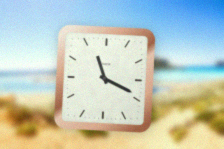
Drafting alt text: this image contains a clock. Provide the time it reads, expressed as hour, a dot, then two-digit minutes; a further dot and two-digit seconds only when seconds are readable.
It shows 11.19
